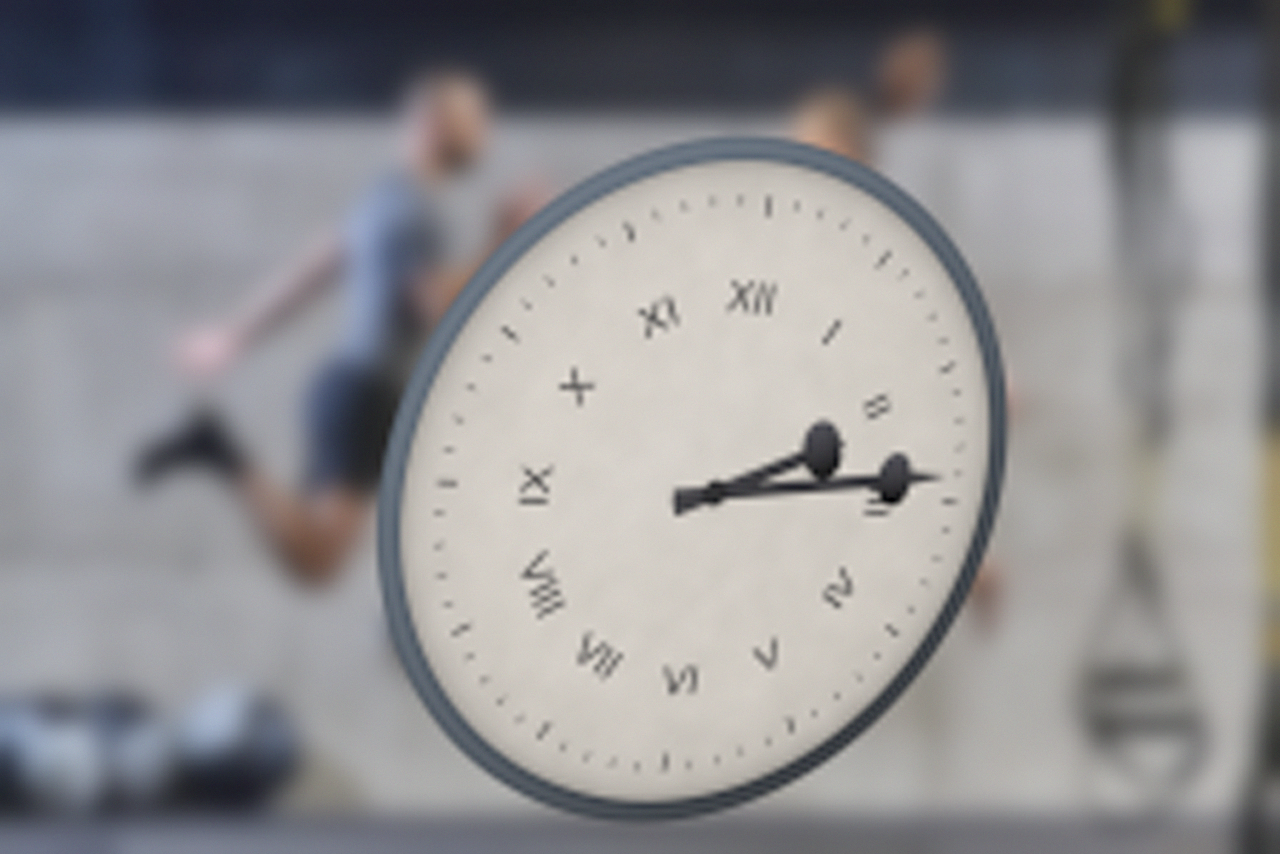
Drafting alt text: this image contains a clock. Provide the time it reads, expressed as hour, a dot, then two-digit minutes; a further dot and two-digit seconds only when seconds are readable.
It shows 2.14
